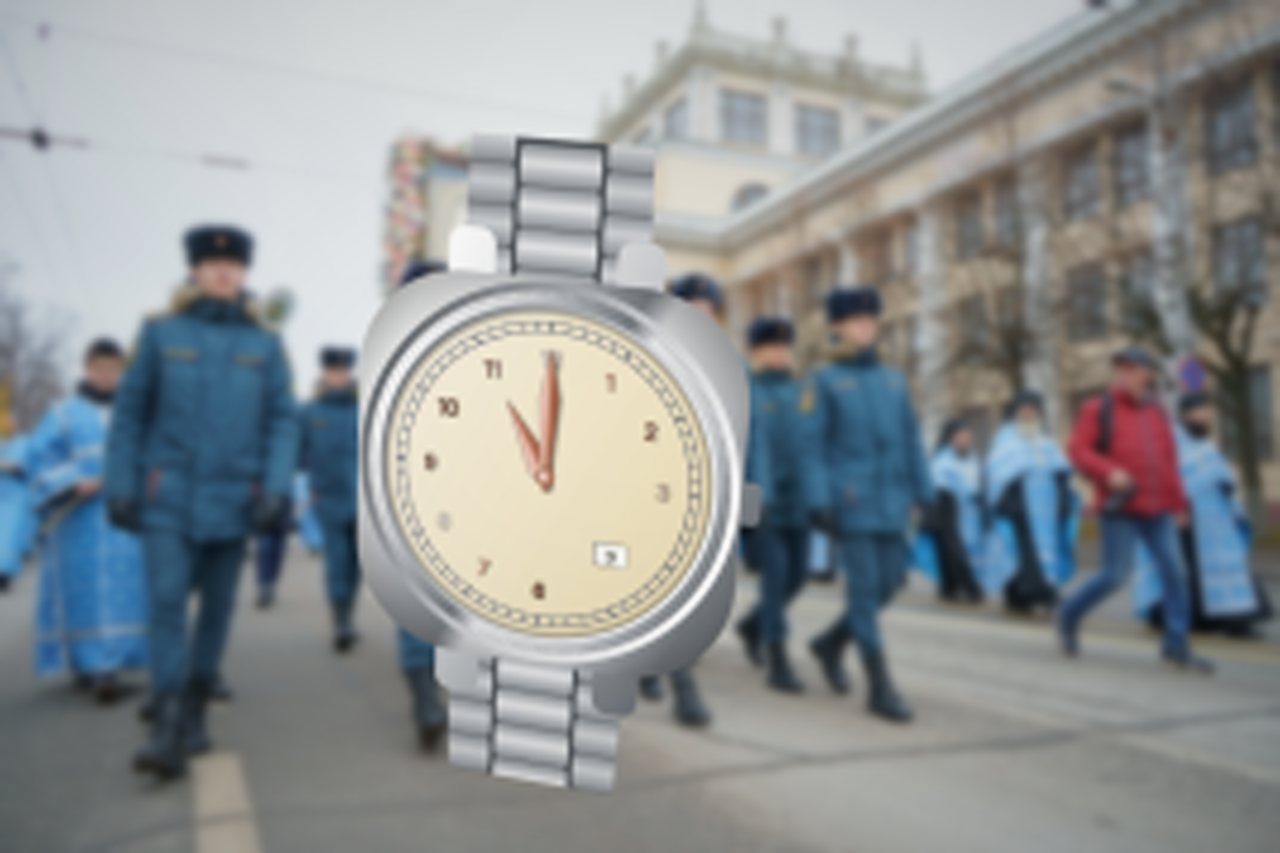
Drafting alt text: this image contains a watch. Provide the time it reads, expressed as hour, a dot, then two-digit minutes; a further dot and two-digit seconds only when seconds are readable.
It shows 11.00
